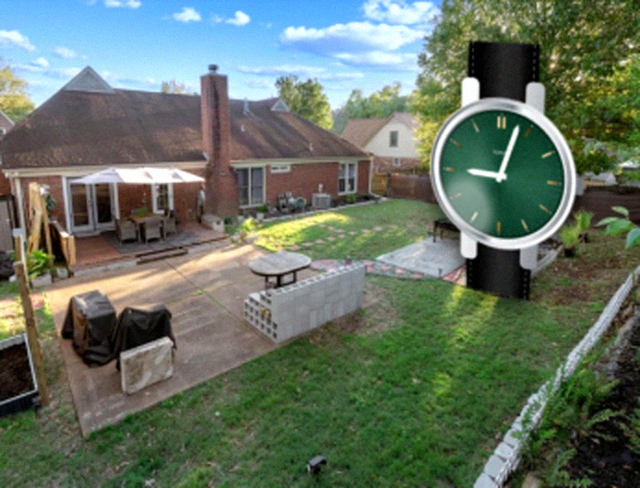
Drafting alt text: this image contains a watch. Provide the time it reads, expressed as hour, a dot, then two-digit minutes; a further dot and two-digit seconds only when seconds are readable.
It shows 9.03
